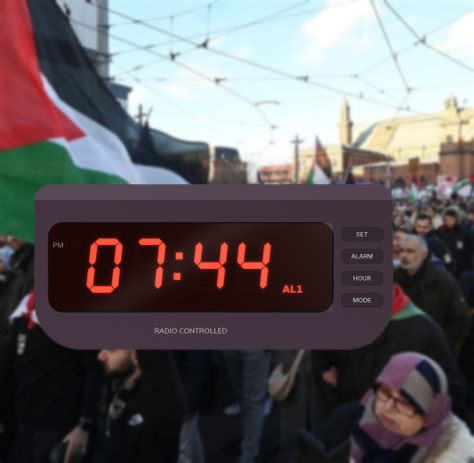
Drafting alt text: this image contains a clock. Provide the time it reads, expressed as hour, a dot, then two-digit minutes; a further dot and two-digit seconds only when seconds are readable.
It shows 7.44
